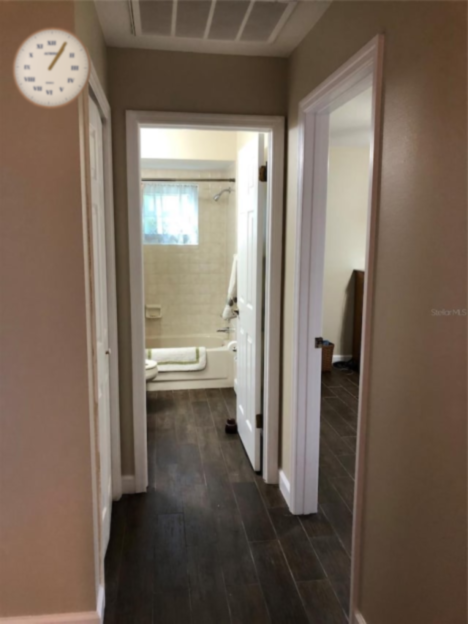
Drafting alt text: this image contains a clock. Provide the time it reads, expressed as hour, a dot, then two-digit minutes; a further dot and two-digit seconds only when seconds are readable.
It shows 1.05
